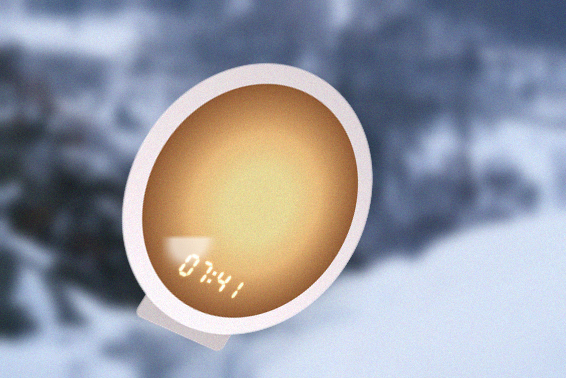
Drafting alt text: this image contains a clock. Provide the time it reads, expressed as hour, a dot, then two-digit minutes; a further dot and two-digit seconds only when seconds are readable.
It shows 7.41
